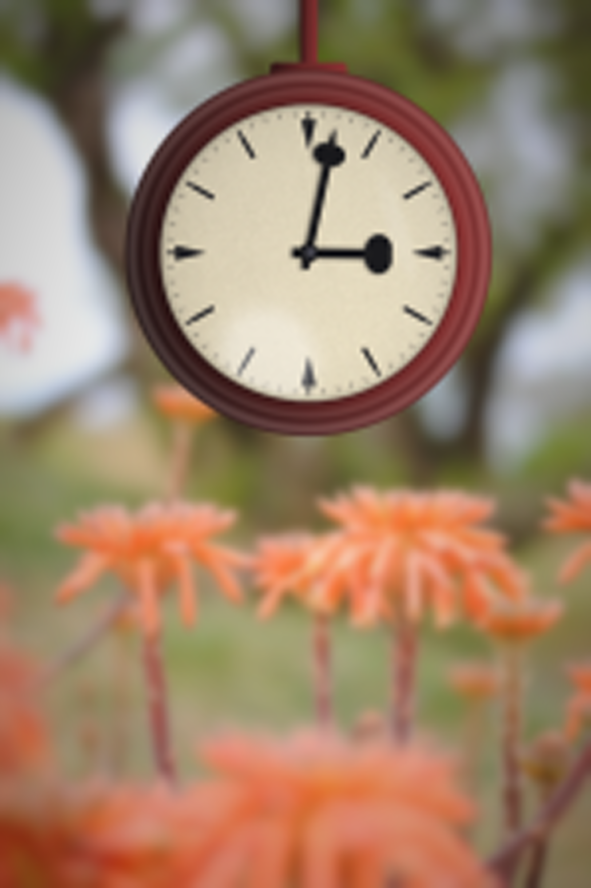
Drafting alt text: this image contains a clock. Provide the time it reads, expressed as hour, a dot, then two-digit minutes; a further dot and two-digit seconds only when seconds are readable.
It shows 3.02
